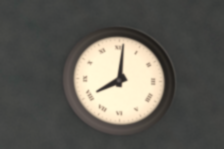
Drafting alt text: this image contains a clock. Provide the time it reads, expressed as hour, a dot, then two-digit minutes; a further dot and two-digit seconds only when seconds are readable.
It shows 8.01
